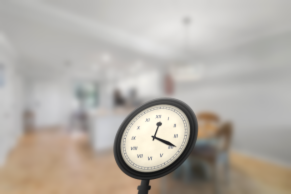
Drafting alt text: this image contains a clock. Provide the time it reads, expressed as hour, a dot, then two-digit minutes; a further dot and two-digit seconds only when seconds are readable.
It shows 12.19
